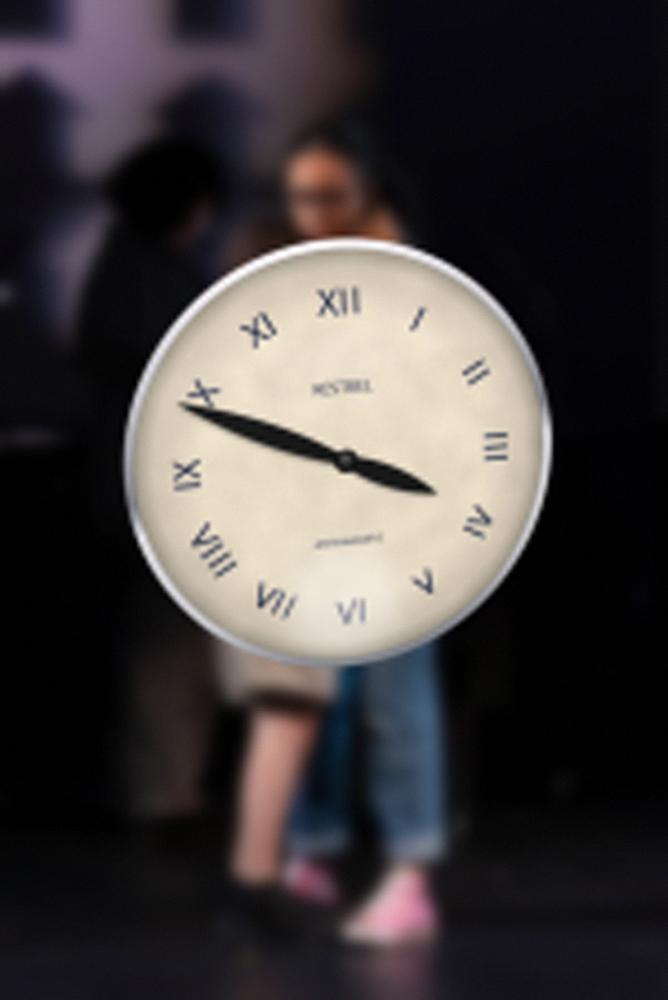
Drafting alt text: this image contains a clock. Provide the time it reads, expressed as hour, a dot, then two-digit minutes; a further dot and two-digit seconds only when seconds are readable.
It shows 3.49
